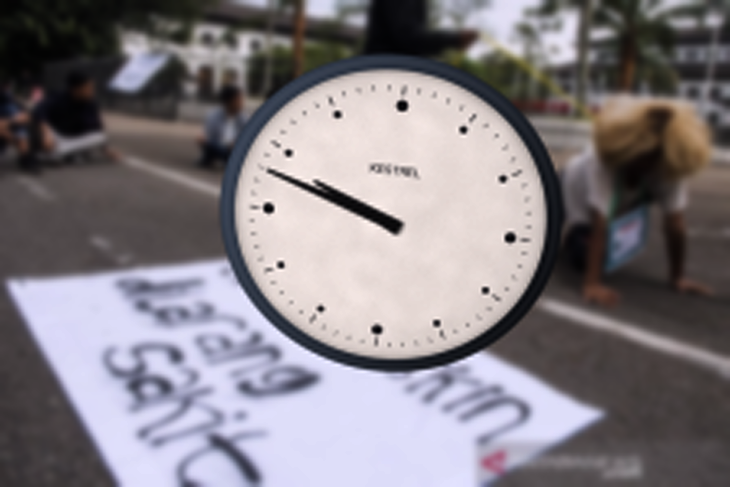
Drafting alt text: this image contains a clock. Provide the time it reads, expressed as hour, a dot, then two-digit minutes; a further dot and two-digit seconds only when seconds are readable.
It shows 9.48
